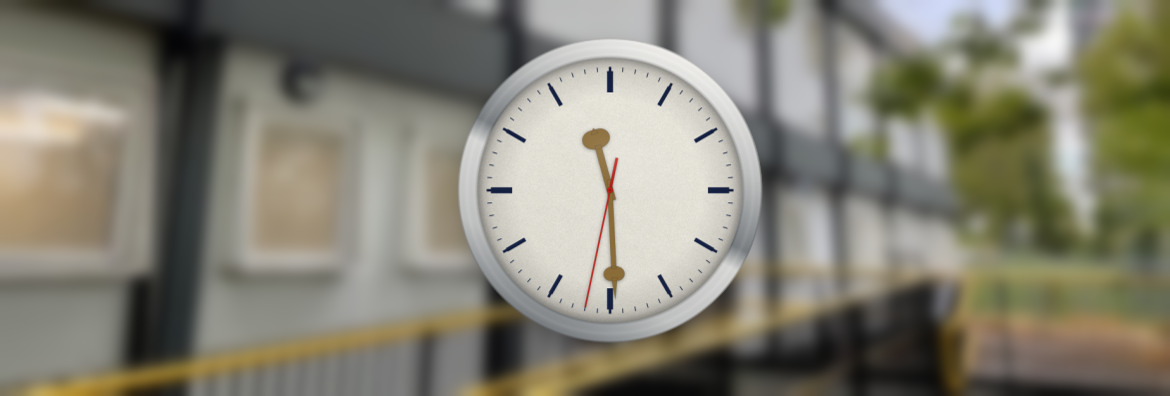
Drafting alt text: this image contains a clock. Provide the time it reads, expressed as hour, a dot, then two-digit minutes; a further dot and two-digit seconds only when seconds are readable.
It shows 11.29.32
